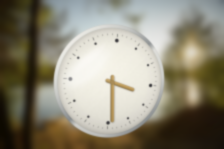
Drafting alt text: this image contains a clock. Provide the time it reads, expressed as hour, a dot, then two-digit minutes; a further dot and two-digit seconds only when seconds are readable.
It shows 3.29
